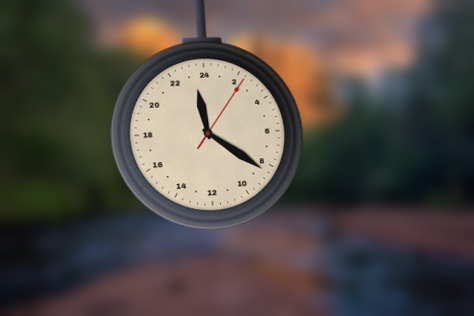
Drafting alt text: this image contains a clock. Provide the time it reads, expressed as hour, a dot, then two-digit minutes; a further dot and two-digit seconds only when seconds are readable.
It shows 23.21.06
